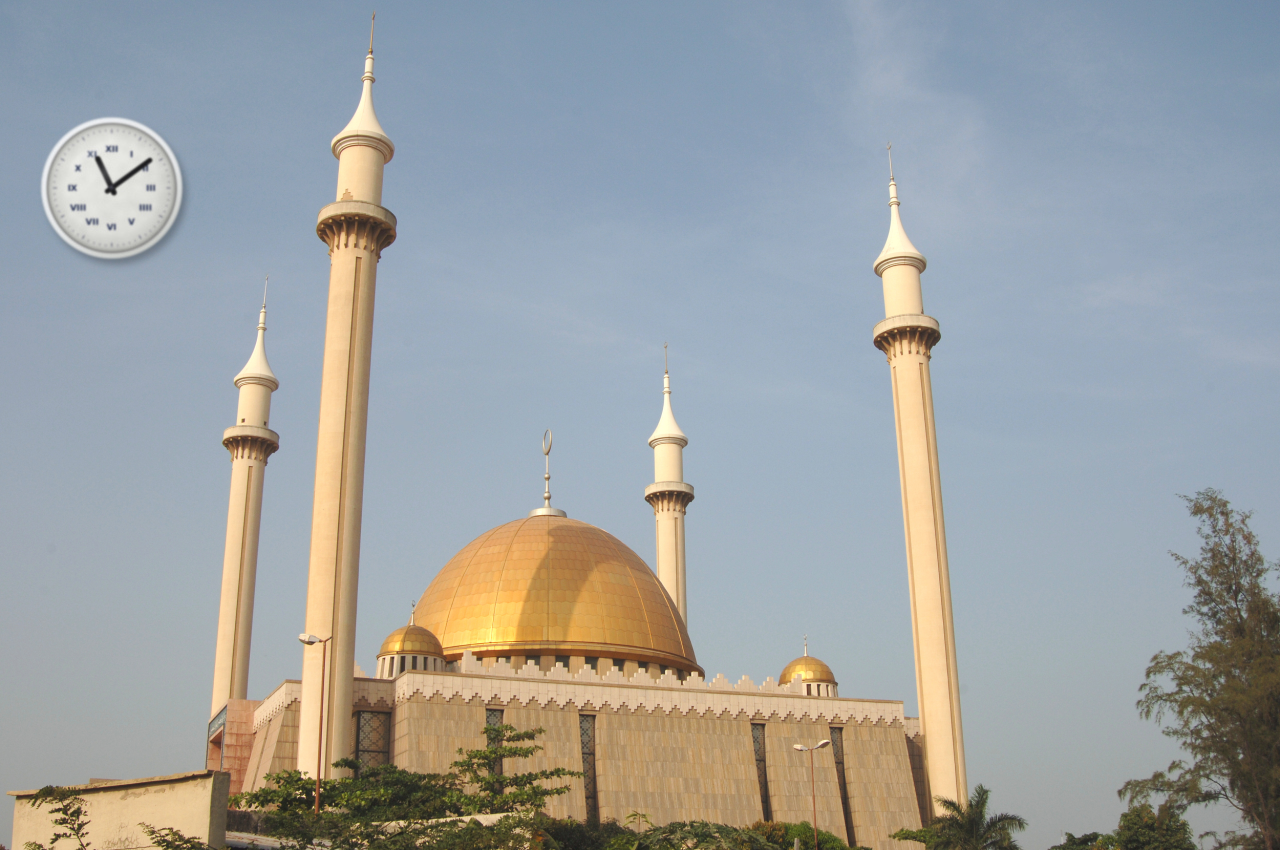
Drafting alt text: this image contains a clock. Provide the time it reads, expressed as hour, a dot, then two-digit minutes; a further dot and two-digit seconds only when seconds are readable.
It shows 11.09
